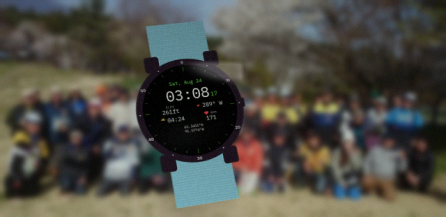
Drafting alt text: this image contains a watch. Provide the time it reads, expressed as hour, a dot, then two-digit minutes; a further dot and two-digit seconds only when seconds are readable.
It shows 3.08
